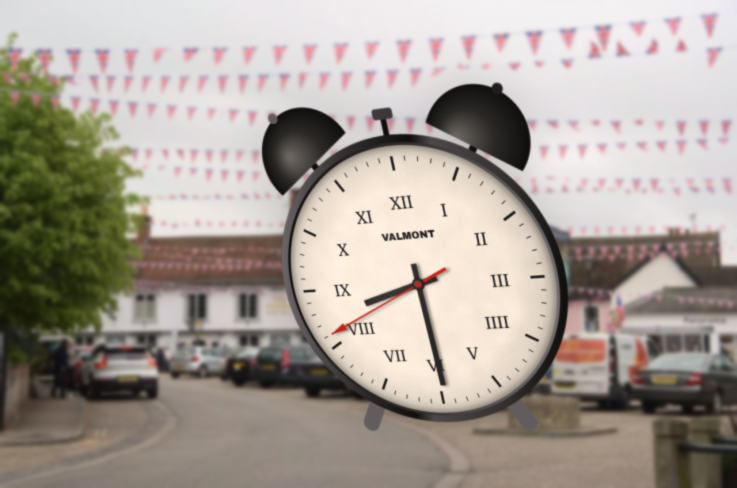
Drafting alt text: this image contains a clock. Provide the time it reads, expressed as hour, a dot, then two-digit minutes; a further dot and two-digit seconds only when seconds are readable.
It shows 8.29.41
